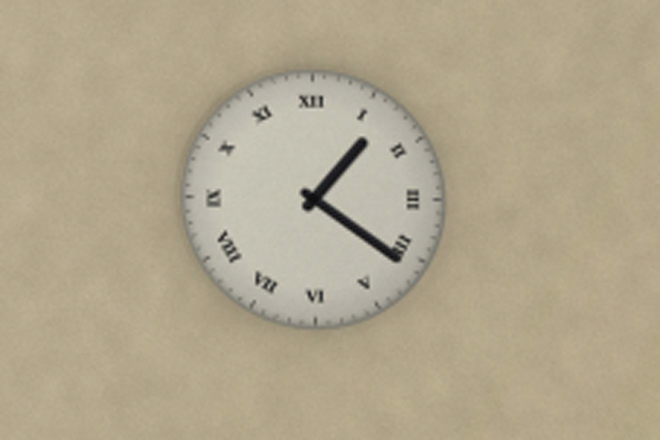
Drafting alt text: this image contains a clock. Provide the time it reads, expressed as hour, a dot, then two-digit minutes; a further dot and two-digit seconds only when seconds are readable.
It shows 1.21
